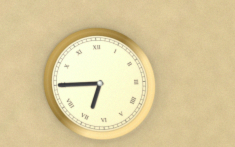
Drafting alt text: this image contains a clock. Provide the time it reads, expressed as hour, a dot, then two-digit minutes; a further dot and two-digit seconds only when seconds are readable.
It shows 6.45
